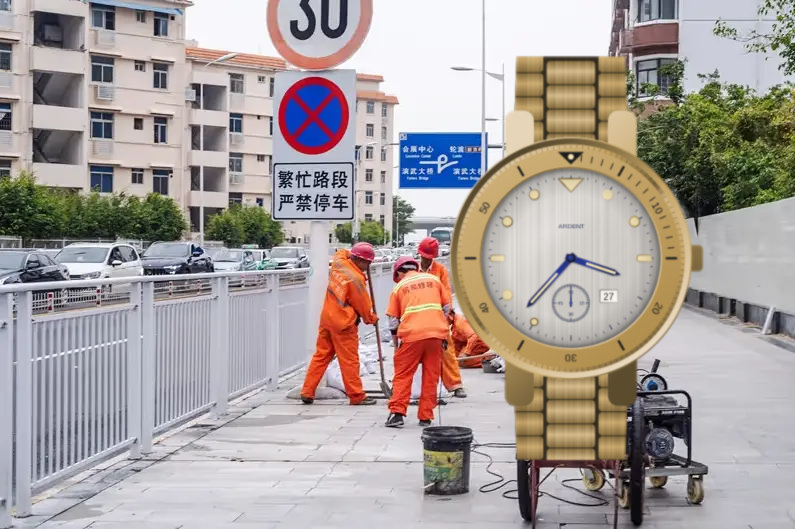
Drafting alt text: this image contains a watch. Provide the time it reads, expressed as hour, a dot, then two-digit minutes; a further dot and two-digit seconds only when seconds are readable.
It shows 3.37
